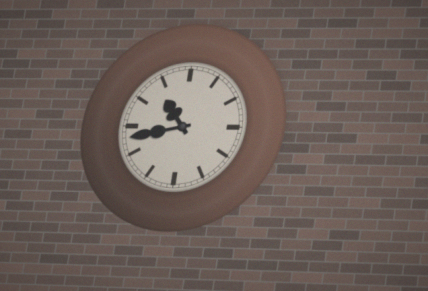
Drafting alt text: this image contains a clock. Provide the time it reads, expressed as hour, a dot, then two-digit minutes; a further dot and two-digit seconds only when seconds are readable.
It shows 10.43
